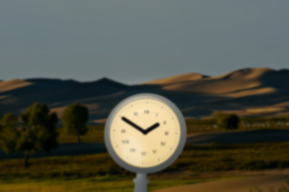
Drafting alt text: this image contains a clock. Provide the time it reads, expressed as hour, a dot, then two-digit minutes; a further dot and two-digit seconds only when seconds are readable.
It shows 1.50
